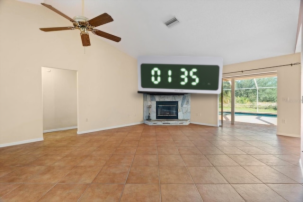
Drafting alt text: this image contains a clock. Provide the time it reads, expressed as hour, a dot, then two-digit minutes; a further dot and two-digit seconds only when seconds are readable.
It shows 1.35
